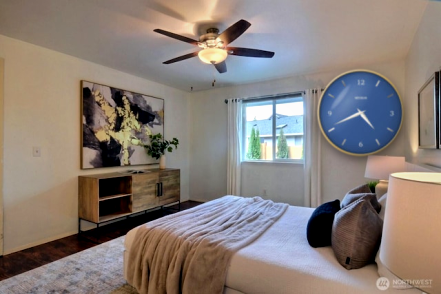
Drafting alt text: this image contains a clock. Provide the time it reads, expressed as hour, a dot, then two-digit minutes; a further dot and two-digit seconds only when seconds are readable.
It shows 4.41
